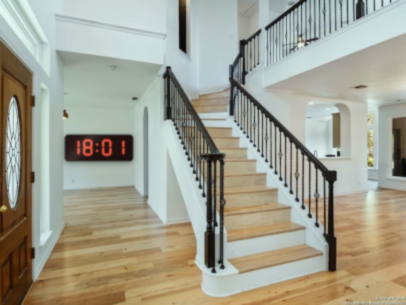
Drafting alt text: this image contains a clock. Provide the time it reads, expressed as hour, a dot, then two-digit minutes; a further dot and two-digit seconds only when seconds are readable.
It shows 18.01
